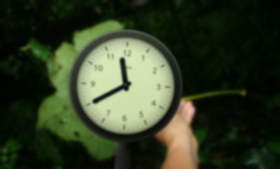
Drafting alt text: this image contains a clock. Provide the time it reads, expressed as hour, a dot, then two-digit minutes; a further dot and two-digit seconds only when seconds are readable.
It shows 11.40
